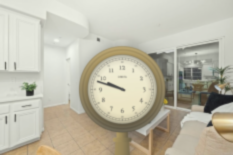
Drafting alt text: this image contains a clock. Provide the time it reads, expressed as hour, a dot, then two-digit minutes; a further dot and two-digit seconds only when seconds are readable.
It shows 9.48
